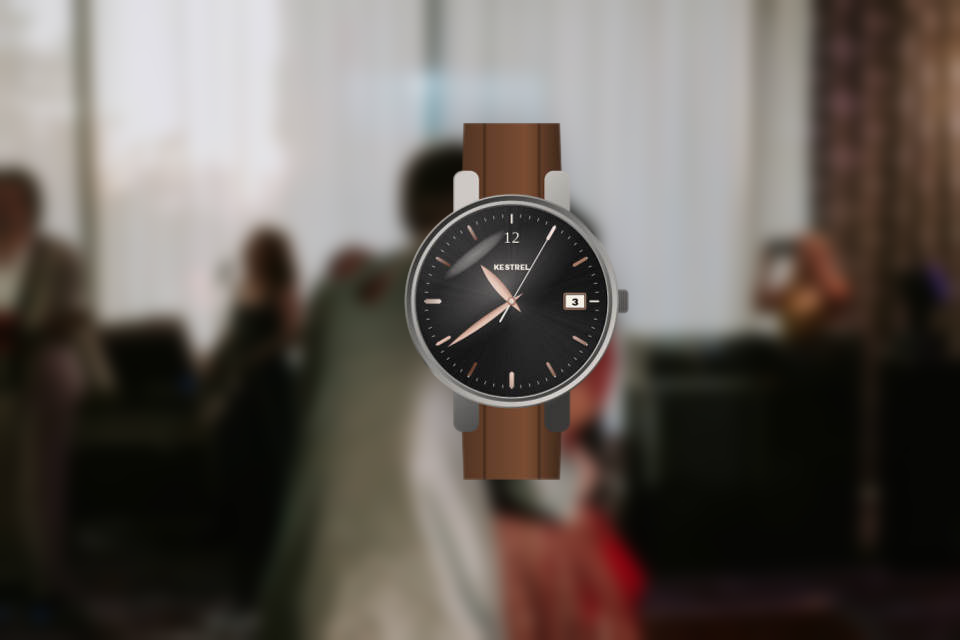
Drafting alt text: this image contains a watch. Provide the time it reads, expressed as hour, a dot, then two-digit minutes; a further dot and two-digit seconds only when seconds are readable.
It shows 10.39.05
